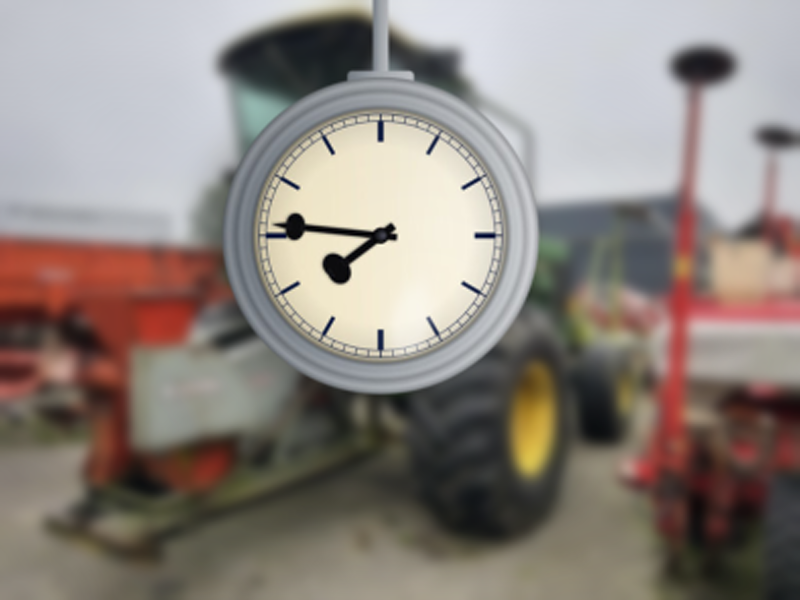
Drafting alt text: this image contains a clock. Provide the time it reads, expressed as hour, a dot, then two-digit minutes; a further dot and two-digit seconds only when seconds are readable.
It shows 7.46
